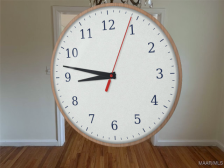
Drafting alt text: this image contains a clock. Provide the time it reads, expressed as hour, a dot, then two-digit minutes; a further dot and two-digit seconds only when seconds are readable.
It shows 8.47.04
